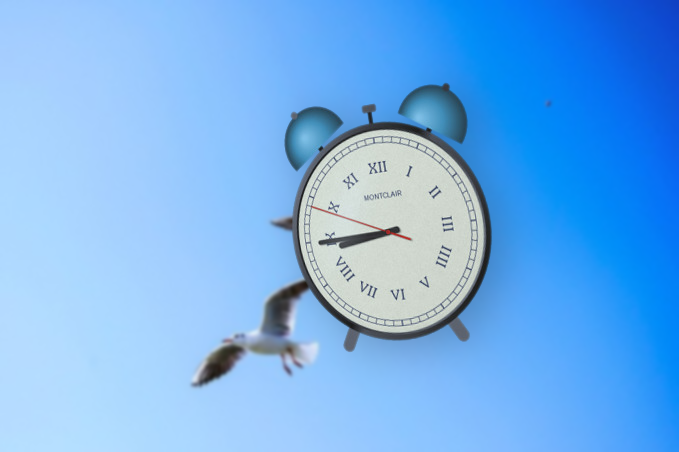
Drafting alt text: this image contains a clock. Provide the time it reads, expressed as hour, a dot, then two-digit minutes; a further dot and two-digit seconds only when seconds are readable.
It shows 8.44.49
